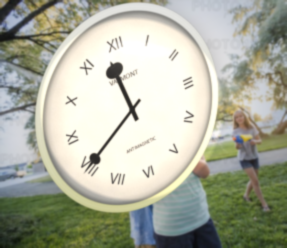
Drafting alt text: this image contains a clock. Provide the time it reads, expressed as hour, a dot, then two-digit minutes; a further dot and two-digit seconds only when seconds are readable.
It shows 11.40
